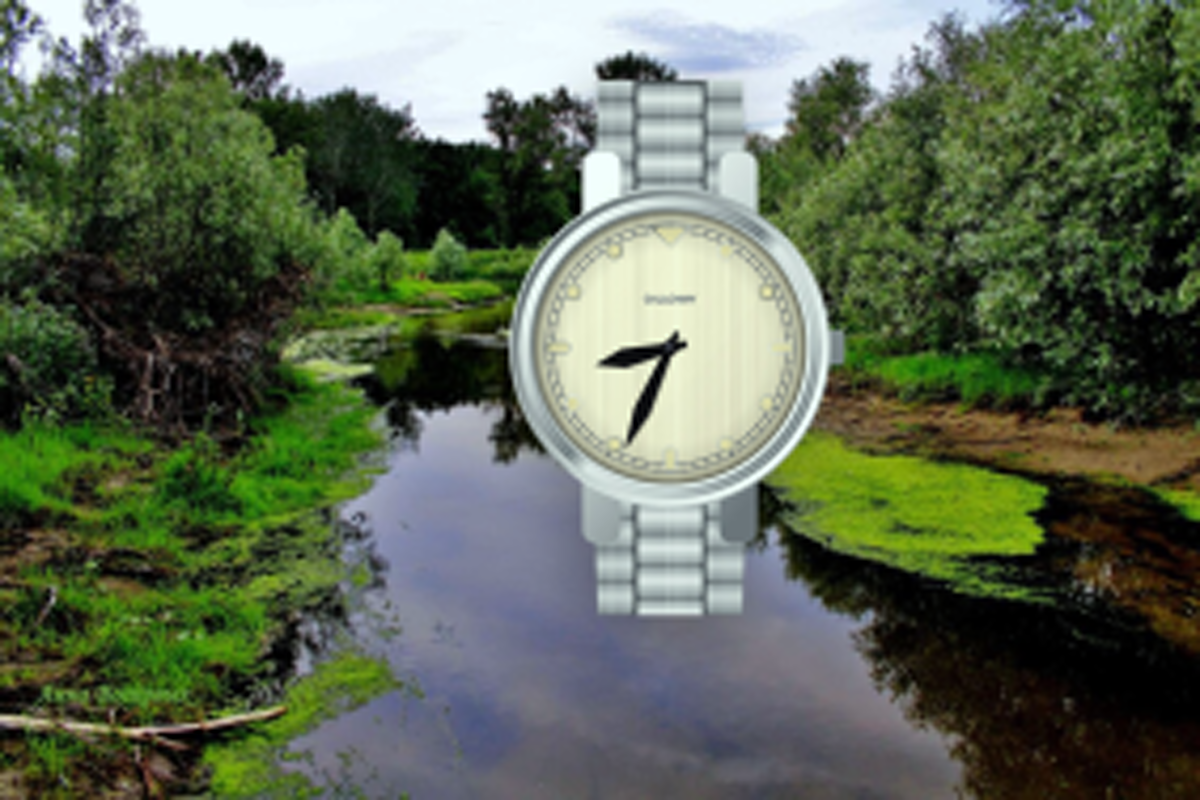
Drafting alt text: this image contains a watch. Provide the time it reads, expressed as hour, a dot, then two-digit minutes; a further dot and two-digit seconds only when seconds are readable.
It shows 8.34
